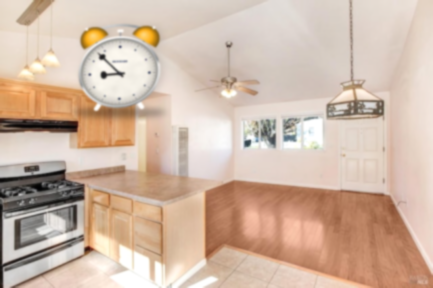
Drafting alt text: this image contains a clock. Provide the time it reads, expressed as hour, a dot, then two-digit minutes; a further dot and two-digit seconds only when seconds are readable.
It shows 8.53
